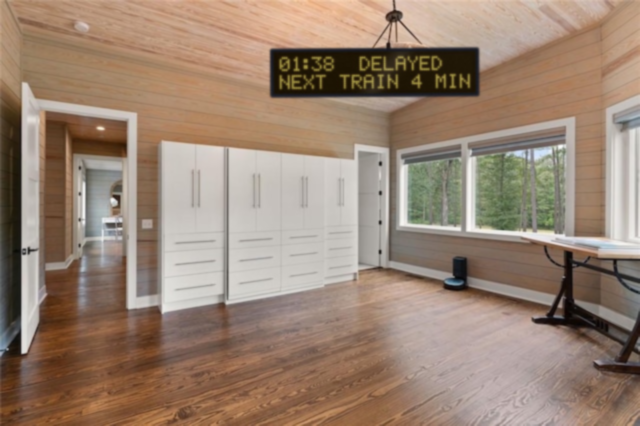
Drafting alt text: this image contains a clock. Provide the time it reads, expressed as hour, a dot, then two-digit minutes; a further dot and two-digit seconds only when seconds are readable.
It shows 1.38
